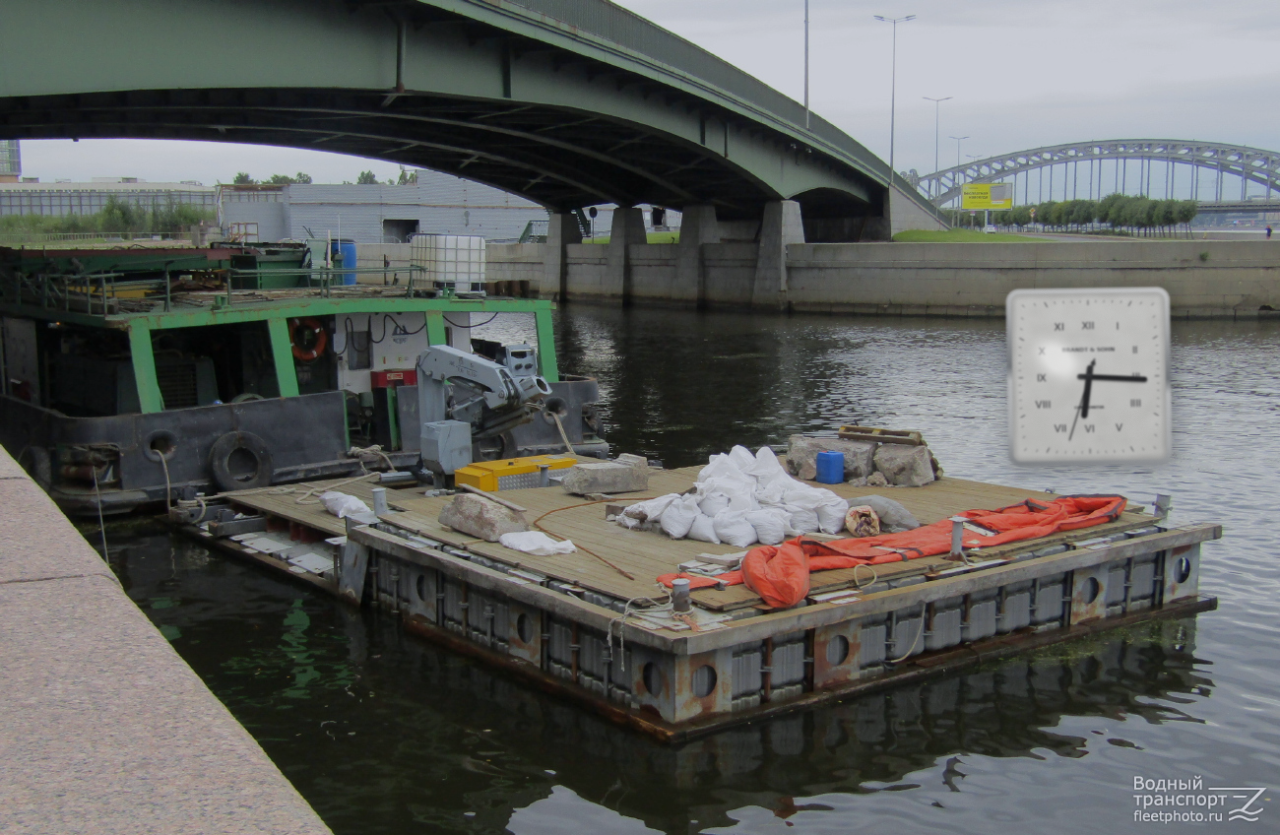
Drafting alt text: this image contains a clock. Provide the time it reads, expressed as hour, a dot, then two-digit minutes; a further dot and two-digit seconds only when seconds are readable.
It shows 6.15.33
